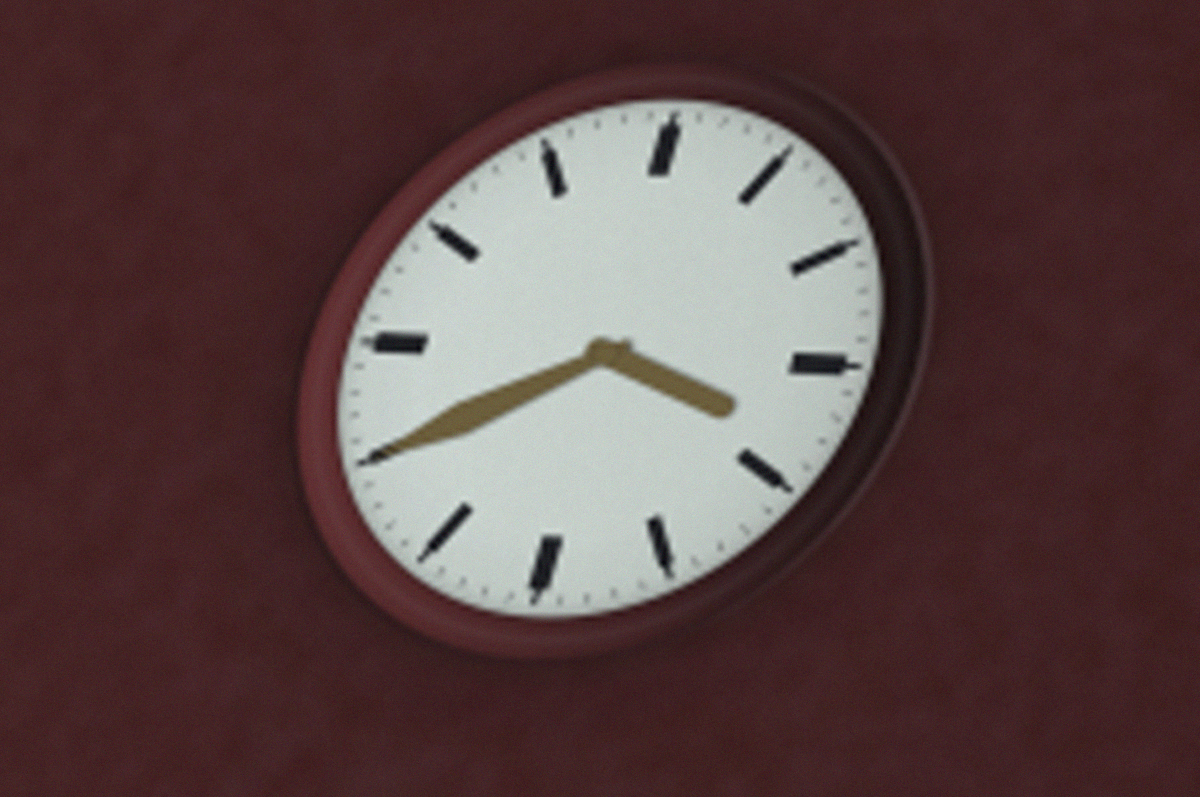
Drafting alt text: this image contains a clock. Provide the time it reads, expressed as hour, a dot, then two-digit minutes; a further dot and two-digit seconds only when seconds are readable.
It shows 3.40
